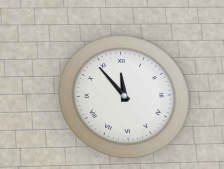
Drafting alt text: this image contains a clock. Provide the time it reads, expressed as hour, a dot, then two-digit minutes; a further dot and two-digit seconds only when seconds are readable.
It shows 11.54
